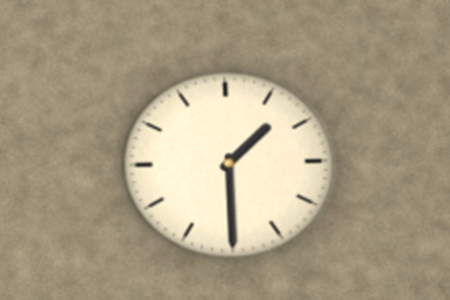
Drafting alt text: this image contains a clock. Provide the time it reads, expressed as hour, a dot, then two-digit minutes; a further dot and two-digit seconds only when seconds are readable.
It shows 1.30
